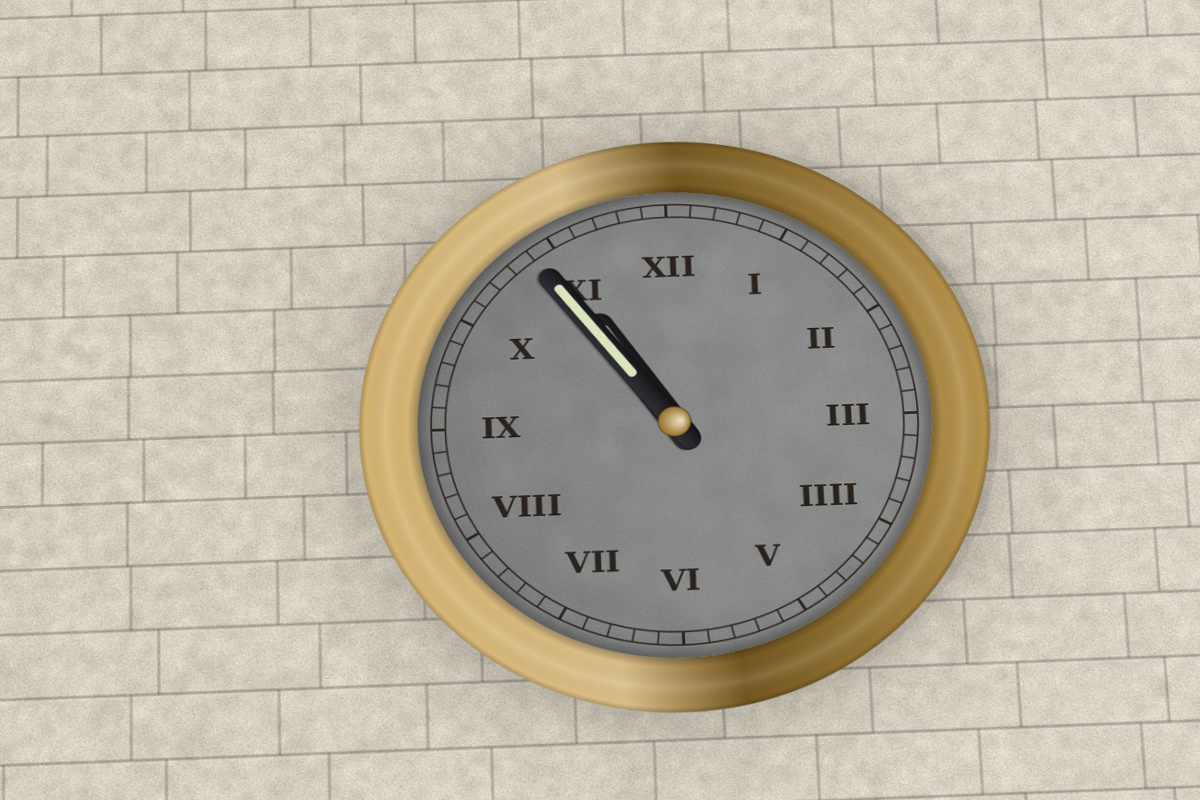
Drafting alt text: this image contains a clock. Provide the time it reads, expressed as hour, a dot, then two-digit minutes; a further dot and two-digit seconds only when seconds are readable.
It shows 10.54
